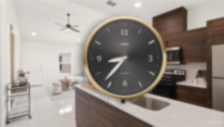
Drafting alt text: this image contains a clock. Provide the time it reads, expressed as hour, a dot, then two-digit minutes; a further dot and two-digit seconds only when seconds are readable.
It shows 8.37
